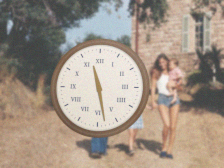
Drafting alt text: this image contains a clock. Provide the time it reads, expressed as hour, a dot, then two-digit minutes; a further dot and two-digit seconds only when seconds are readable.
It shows 11.28
